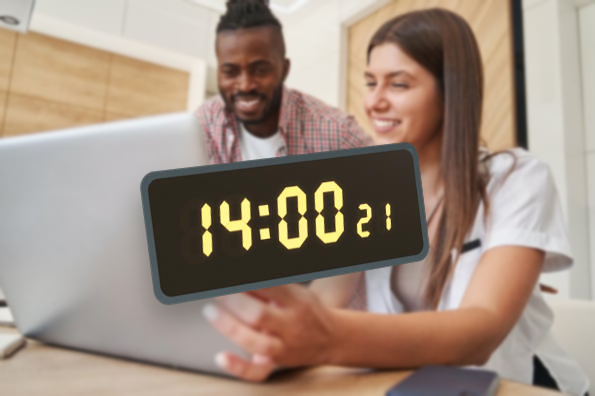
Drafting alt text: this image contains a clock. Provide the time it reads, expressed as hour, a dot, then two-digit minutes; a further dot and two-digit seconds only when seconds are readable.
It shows 14.00.21
